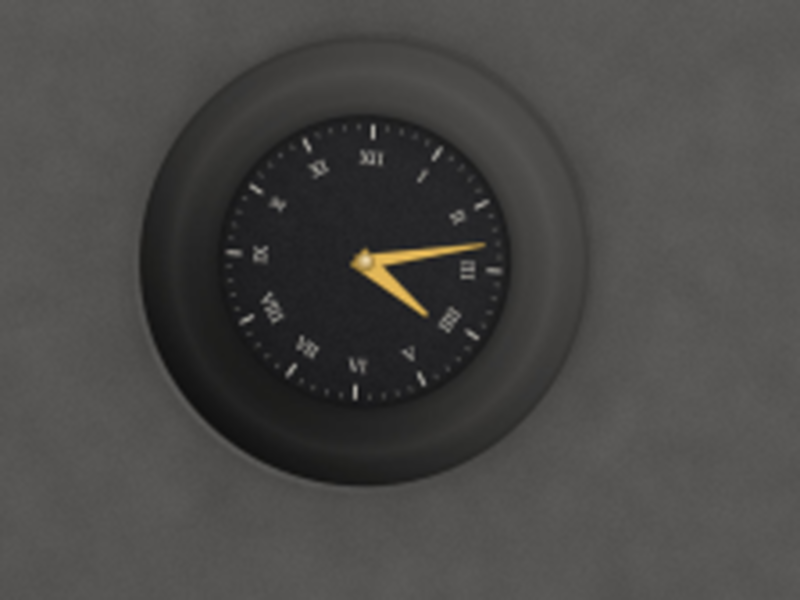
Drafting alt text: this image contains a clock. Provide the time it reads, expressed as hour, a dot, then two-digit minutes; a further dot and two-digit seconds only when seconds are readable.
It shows 4.13
